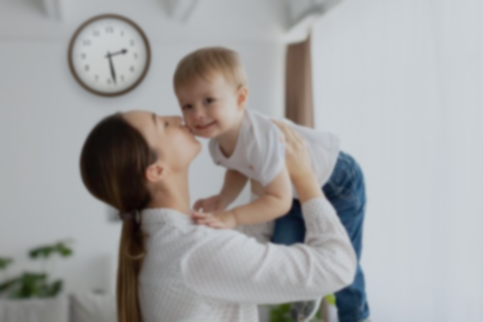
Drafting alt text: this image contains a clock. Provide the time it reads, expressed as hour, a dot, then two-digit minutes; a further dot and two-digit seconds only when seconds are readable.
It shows 2.28
